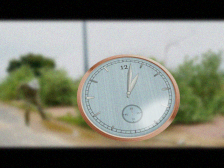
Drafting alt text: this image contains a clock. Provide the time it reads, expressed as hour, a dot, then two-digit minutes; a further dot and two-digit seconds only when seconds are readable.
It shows 1.02
